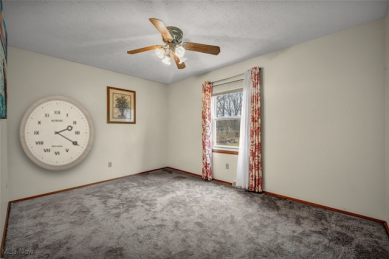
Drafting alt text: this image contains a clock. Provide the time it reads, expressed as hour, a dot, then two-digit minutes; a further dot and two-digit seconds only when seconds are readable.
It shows 2.20
